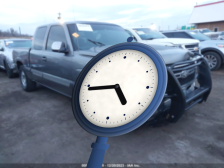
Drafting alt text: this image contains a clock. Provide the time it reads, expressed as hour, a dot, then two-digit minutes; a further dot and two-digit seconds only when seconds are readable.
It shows 4.44
